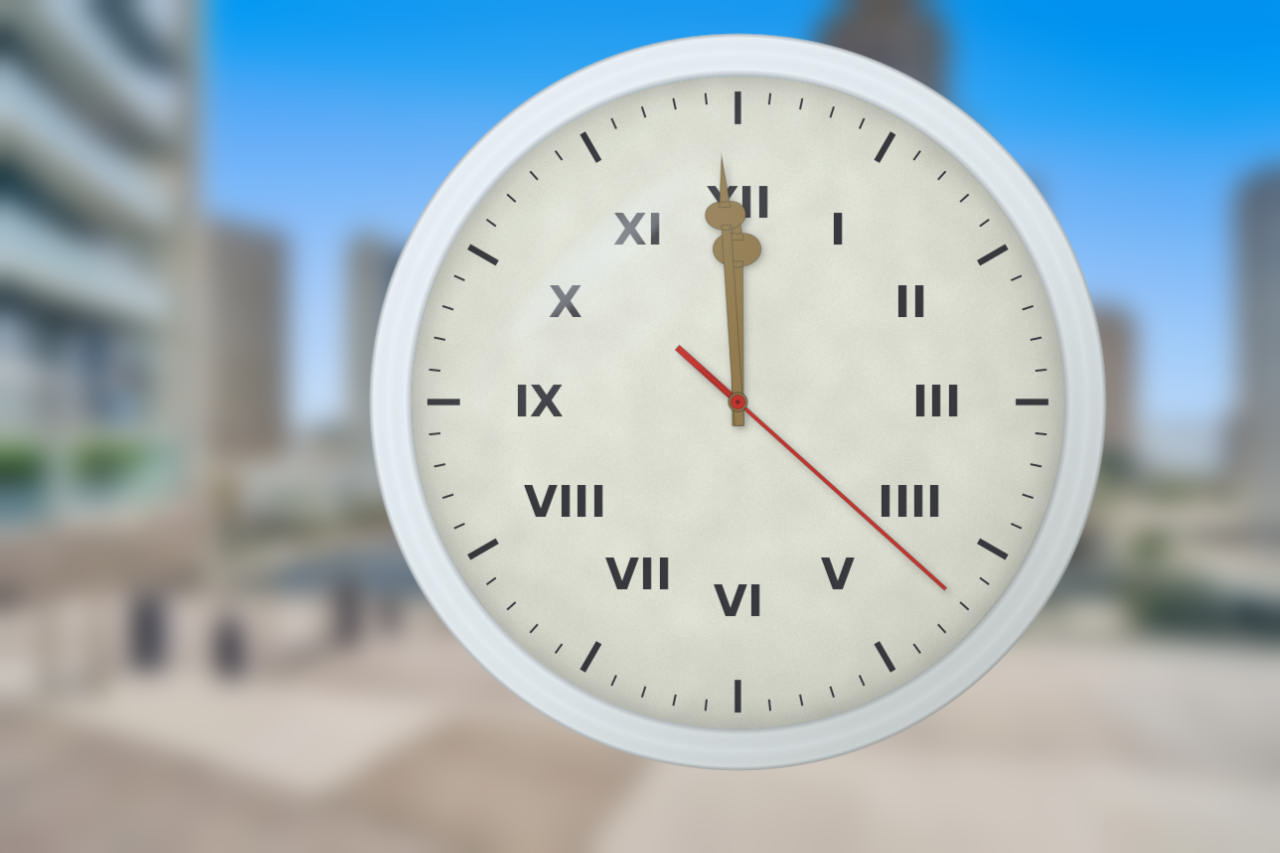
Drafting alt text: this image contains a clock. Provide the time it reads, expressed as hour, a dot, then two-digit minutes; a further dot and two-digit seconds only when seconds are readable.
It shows 11.59.22
